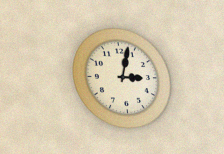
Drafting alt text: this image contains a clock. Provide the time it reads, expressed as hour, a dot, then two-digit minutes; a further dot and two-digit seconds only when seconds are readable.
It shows 3.03
